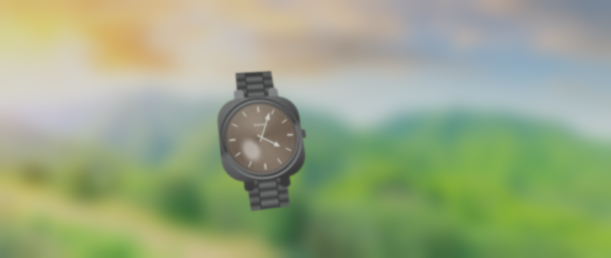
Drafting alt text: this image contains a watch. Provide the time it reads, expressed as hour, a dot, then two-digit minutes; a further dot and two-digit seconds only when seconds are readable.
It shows 4.04
